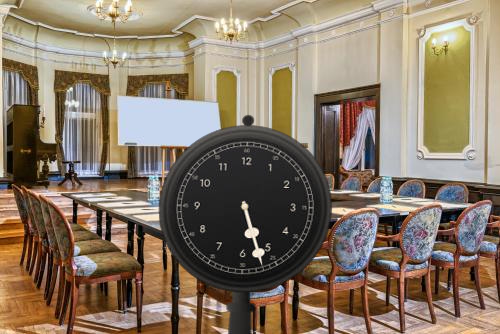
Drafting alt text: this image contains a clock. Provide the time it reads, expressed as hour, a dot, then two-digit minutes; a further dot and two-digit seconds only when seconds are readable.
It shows 5.27
